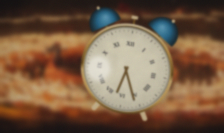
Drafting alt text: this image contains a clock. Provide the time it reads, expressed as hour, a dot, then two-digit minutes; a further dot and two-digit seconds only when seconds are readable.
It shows 6.26
